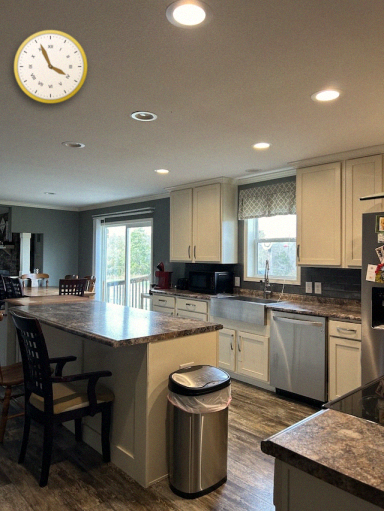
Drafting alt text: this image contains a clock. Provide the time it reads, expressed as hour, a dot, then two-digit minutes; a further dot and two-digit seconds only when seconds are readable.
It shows 3.56
